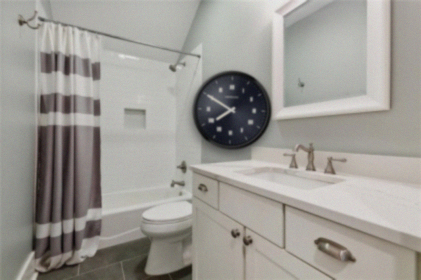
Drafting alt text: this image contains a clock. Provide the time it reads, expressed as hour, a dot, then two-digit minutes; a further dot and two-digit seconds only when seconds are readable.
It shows 7.50
